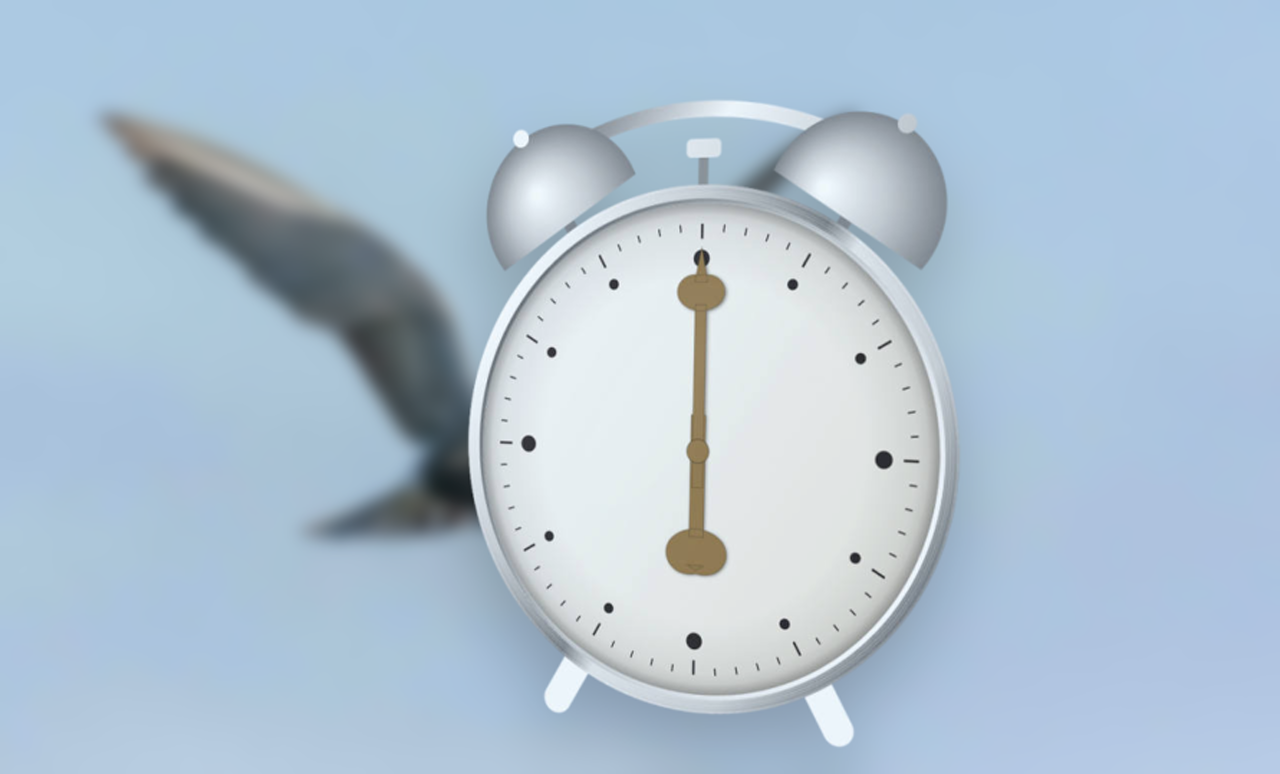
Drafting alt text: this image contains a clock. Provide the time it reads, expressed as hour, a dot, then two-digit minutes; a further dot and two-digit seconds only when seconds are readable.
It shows 6.00
